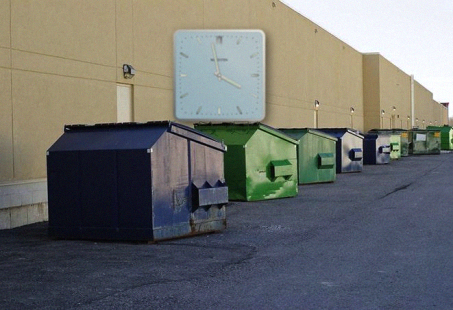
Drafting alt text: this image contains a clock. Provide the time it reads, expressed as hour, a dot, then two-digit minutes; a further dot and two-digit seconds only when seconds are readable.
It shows 3.58
